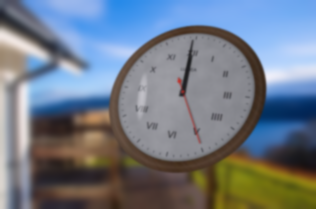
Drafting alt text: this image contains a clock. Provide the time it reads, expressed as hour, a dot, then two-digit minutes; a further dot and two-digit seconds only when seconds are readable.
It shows 11.59.25
